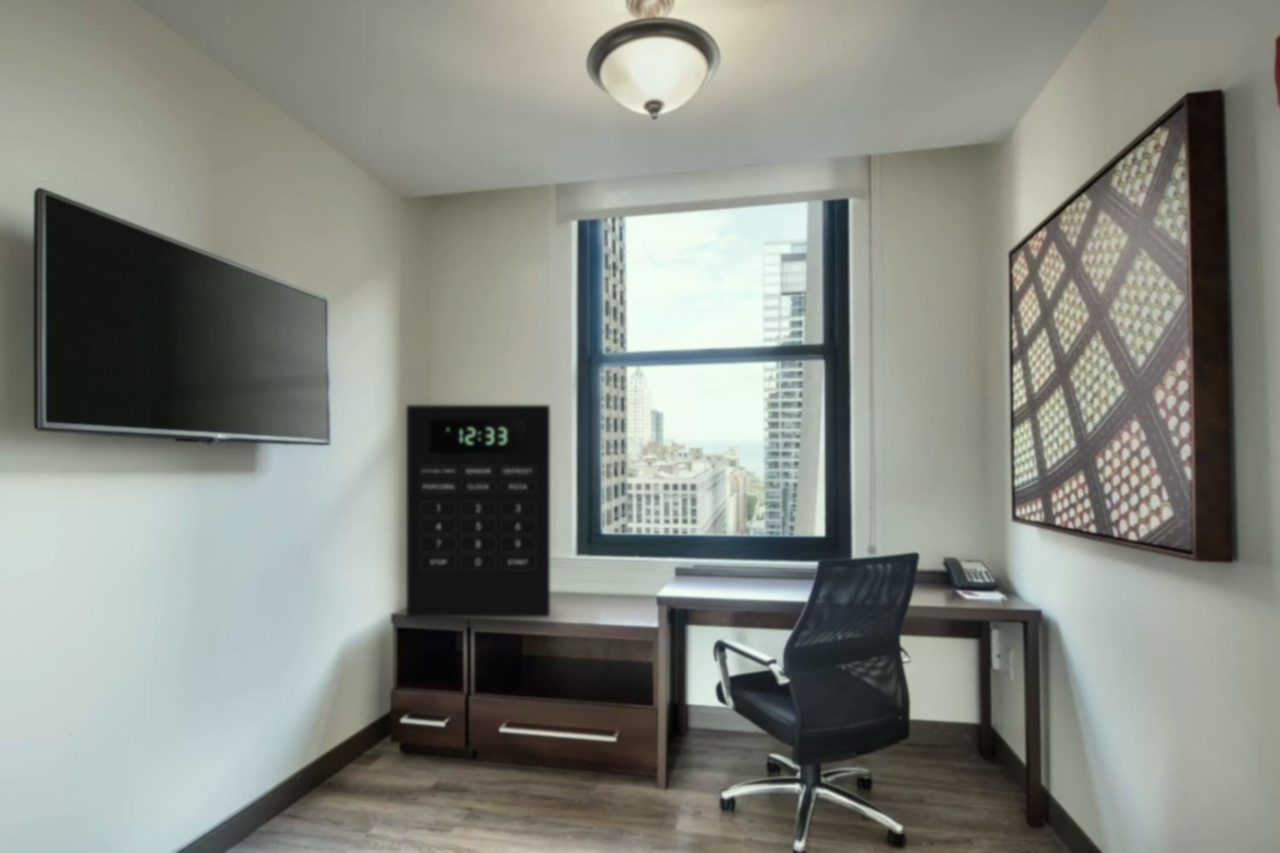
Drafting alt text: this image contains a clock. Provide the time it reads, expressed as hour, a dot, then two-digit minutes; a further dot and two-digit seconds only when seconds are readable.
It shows 12.33
